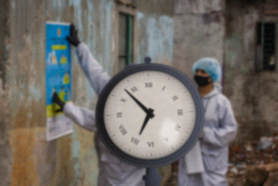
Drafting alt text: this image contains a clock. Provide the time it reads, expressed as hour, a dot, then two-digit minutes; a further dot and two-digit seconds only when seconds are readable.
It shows 6.53
